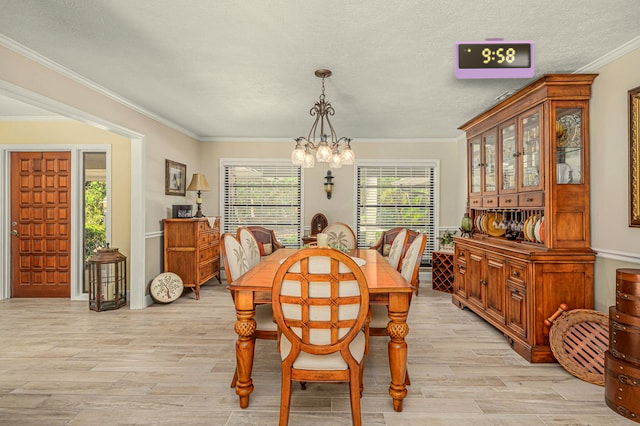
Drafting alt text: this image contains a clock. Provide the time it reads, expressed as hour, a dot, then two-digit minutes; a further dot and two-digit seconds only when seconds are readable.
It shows 9.58
